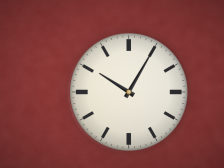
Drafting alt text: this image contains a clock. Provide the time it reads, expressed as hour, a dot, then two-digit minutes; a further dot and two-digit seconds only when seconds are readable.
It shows 10.05
